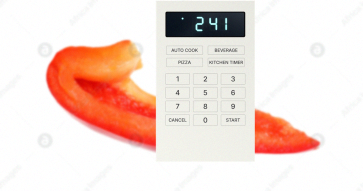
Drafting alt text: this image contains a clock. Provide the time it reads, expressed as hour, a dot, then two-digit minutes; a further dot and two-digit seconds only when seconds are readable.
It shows 2.41
